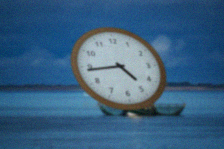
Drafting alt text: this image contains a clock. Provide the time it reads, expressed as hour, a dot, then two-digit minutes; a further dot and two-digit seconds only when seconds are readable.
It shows 4.44
